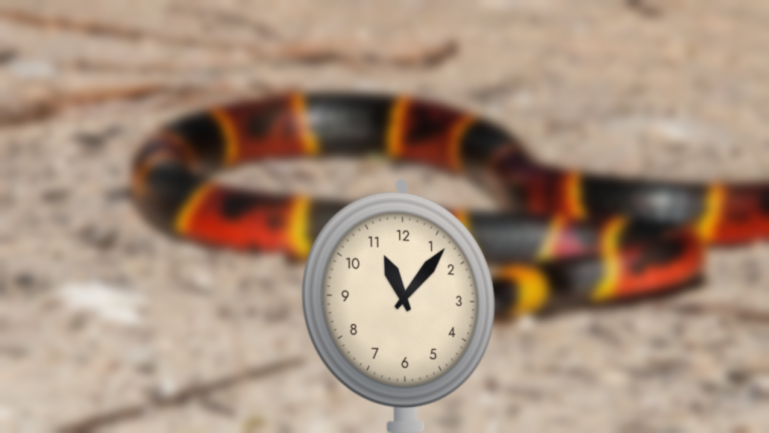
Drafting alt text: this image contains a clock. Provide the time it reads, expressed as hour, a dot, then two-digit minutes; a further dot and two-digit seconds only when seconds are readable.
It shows 11.07
